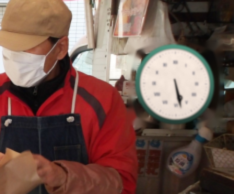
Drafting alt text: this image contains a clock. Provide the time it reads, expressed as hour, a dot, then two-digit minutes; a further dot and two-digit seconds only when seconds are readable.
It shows 5.28
